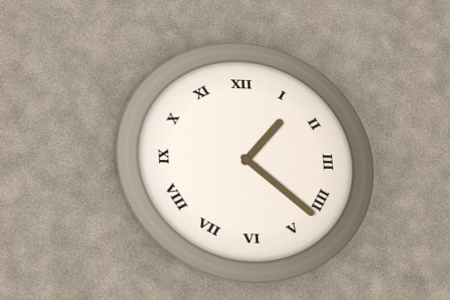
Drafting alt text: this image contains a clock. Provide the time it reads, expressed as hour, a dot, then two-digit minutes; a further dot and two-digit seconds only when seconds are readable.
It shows 1.22
